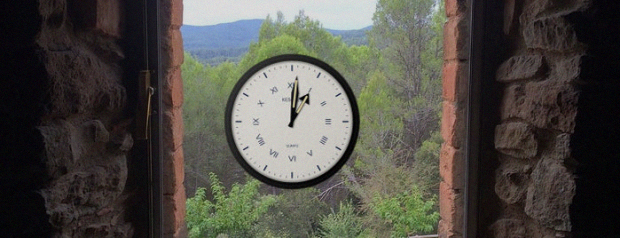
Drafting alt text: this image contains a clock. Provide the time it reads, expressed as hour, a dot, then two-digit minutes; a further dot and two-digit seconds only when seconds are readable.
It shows 1.01
